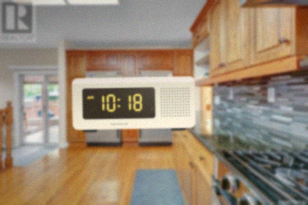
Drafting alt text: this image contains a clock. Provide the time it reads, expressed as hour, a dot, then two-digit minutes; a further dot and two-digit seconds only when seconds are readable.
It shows 10.18
